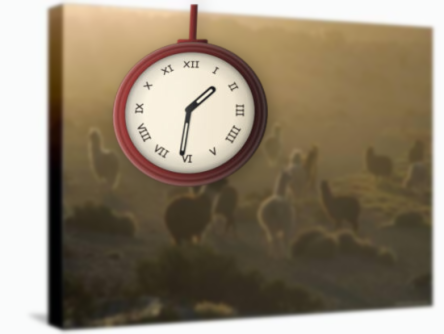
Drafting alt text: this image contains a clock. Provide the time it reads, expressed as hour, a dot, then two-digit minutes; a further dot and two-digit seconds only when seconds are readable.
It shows 1.31
